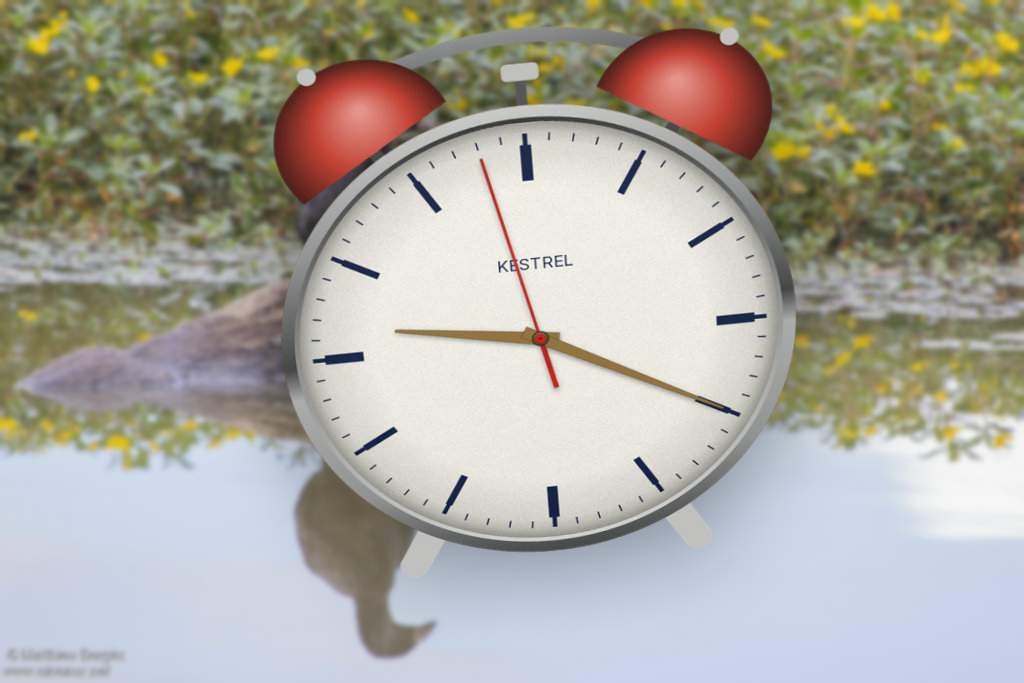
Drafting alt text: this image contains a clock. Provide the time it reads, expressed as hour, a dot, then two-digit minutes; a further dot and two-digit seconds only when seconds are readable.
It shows 9.19.58
